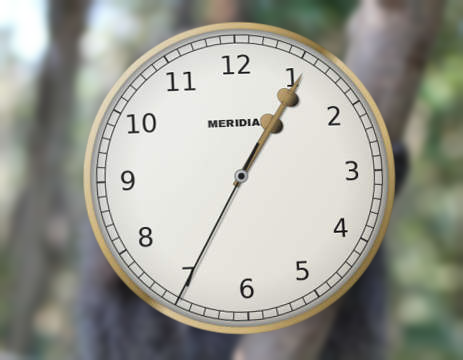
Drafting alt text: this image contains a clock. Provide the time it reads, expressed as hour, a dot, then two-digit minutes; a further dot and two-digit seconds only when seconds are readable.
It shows 1.05.35
